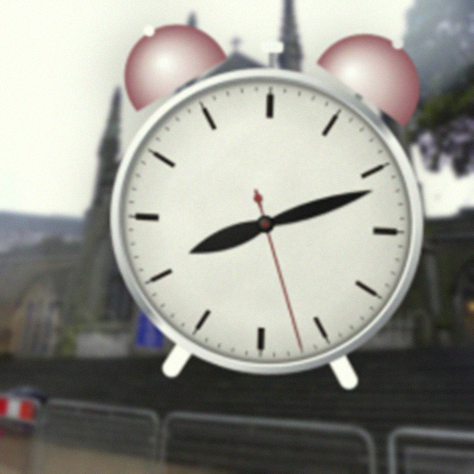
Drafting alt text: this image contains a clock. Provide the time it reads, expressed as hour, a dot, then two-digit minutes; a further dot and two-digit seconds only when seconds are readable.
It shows 8.11.27
